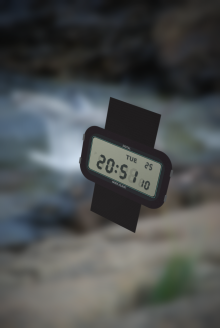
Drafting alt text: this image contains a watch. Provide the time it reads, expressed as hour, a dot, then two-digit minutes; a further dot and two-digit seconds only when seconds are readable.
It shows 20.51.10
